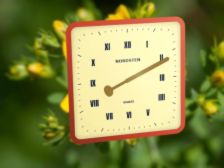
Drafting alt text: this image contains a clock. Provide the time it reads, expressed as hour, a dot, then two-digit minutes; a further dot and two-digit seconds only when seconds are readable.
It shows 8.11
